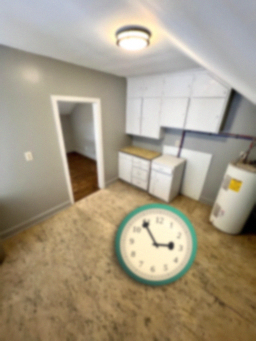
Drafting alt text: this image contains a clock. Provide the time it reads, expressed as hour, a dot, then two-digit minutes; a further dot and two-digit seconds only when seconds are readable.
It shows 2.54
